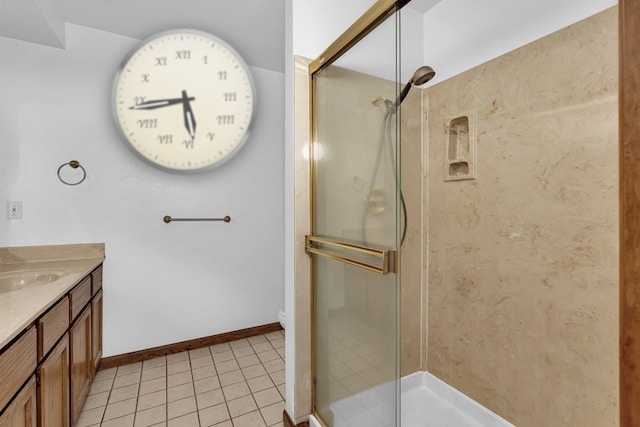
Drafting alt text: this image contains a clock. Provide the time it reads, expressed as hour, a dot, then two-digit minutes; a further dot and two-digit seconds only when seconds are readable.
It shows 5.44
